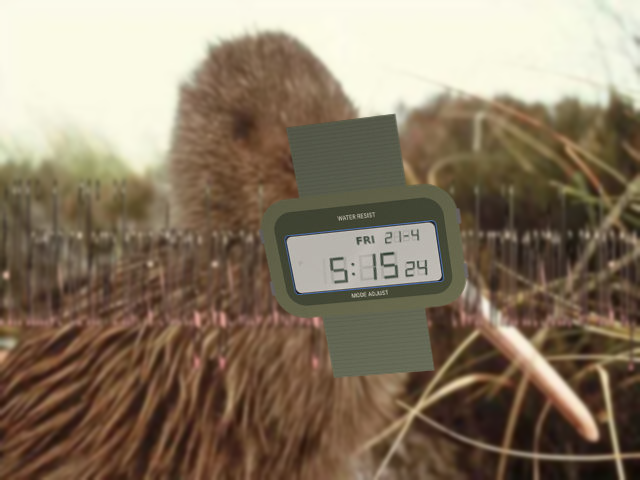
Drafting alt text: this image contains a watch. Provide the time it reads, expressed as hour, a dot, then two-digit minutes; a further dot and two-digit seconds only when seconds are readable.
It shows 5.15.24
